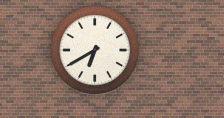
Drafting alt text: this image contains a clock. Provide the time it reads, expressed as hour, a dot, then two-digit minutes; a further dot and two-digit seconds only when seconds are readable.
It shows 6.40
